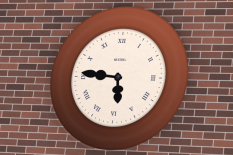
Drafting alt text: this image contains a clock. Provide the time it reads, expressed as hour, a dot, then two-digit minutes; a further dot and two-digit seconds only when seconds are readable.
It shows 5.46
